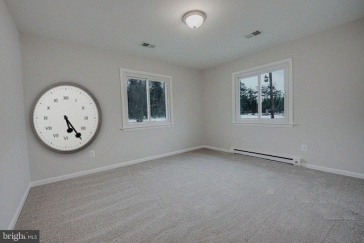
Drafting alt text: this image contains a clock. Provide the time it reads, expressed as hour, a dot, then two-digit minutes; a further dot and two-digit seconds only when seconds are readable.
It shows 5.24
